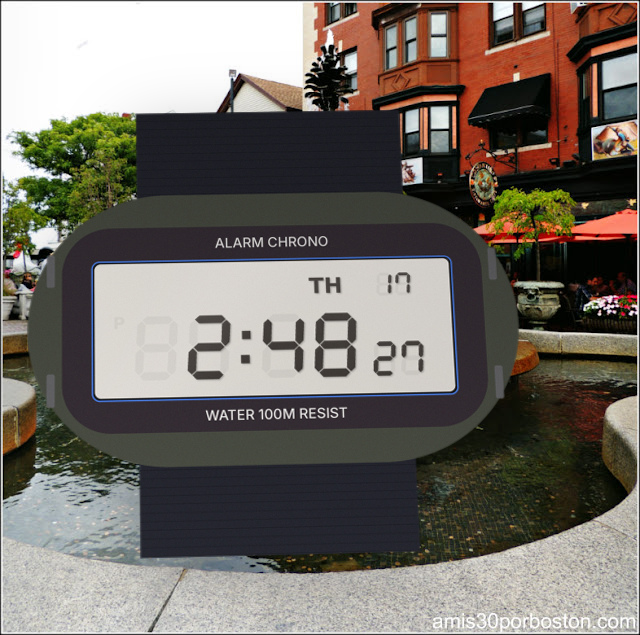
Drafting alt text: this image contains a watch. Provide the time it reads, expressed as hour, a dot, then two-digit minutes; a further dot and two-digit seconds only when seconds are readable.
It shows 2.48.27
